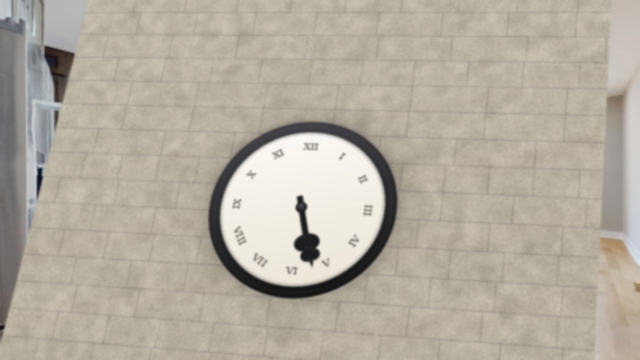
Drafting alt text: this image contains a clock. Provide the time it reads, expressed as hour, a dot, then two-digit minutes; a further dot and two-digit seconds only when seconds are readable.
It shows 5.27
